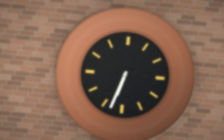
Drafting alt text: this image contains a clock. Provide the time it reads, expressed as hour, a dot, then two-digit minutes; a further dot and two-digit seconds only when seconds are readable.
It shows 6.33
